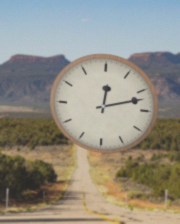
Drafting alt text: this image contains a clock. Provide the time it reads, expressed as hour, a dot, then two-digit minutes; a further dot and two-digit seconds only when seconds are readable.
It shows 12.12
